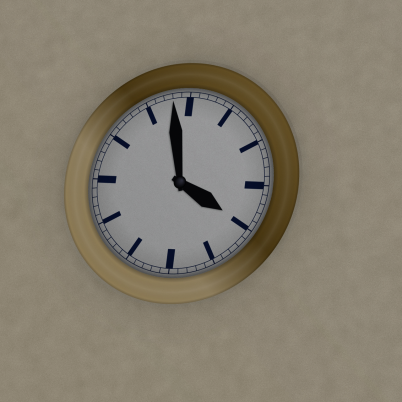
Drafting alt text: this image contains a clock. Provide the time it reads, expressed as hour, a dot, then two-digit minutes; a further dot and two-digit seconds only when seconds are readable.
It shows 3.58
